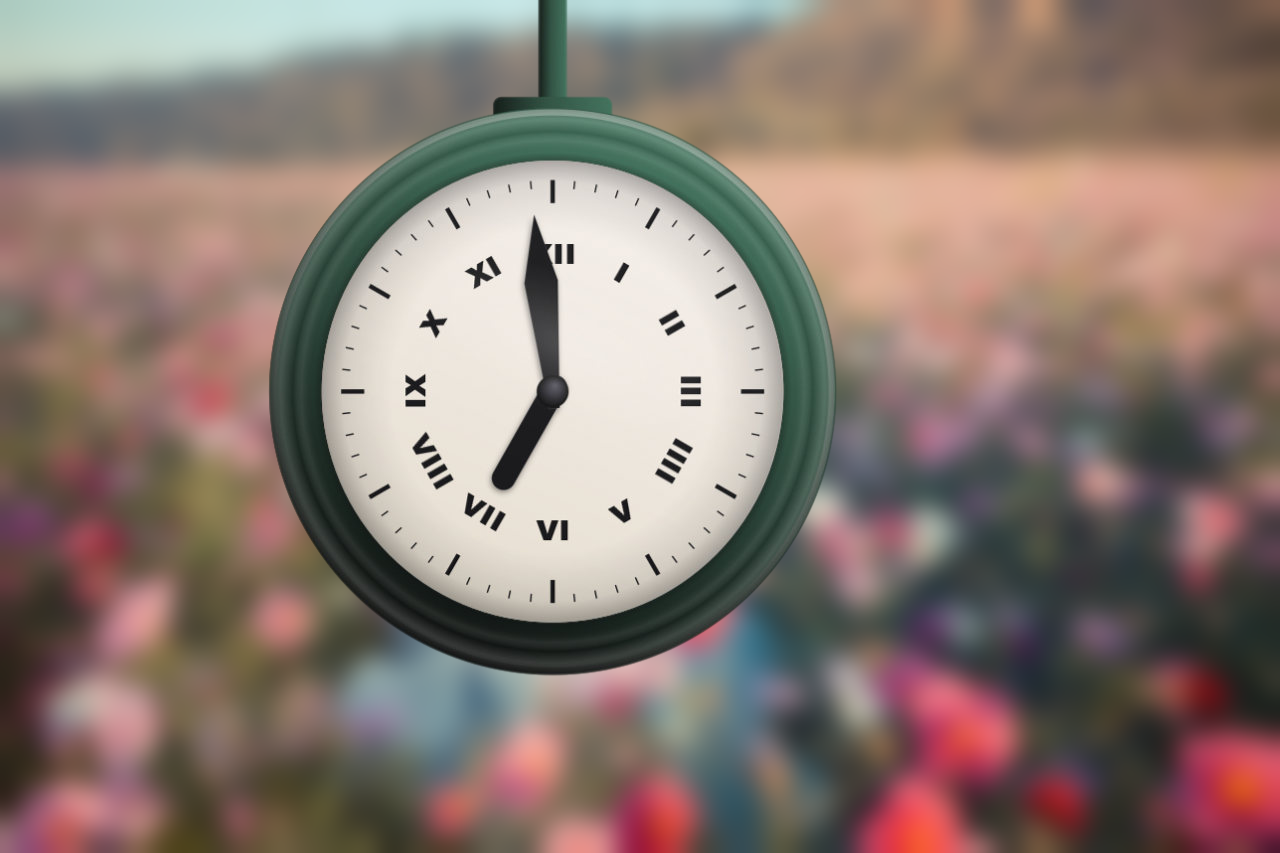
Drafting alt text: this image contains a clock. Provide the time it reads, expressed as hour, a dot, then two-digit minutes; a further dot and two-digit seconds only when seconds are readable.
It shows 6.59
